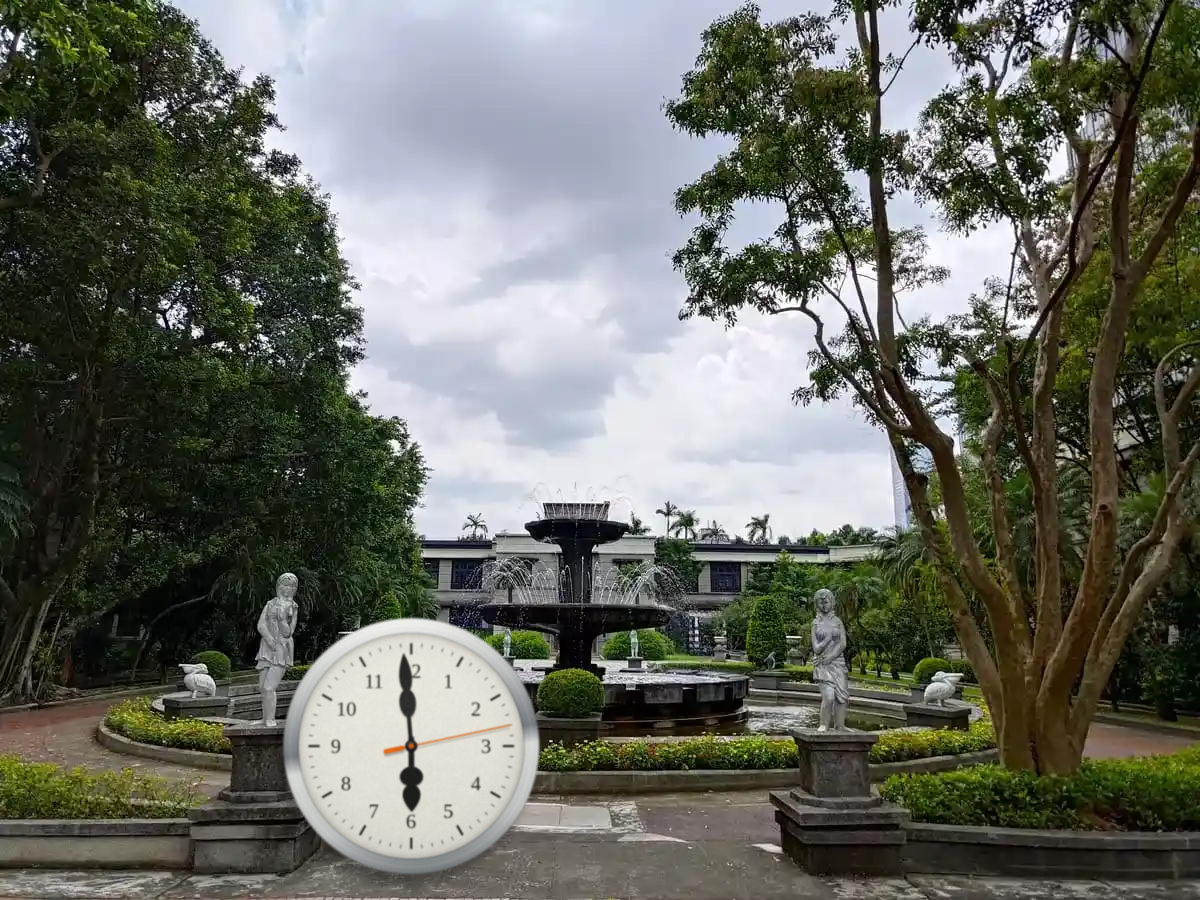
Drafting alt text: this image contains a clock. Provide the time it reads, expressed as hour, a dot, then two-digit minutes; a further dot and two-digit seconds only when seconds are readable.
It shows 5.59.13
